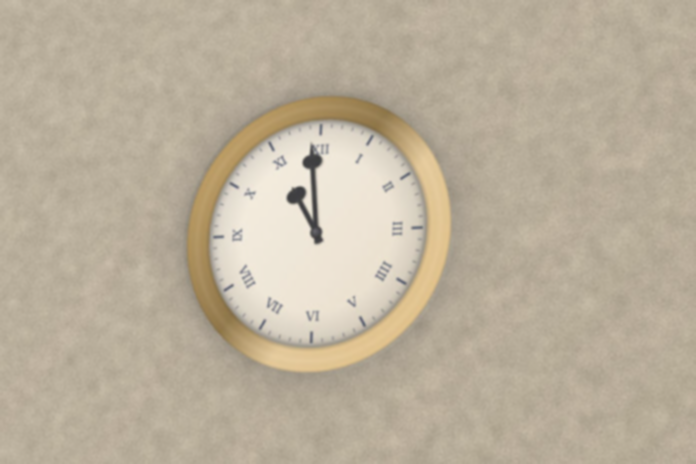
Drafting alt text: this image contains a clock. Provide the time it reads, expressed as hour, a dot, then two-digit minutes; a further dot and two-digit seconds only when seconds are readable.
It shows 10.59
